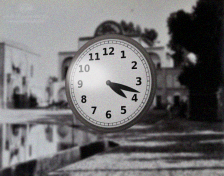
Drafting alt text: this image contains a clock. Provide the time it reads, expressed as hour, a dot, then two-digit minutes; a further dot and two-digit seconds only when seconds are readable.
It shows 4.18
